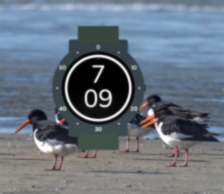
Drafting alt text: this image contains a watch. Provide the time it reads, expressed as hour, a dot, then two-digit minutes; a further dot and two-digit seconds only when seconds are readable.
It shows 7.09
